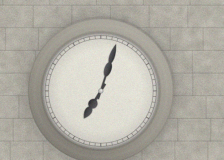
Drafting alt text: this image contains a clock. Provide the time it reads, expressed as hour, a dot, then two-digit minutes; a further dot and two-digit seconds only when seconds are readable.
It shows 7.03
